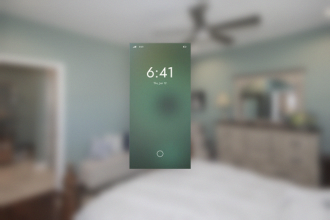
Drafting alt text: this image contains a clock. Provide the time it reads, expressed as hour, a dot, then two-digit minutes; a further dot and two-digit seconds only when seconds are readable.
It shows 6.41
